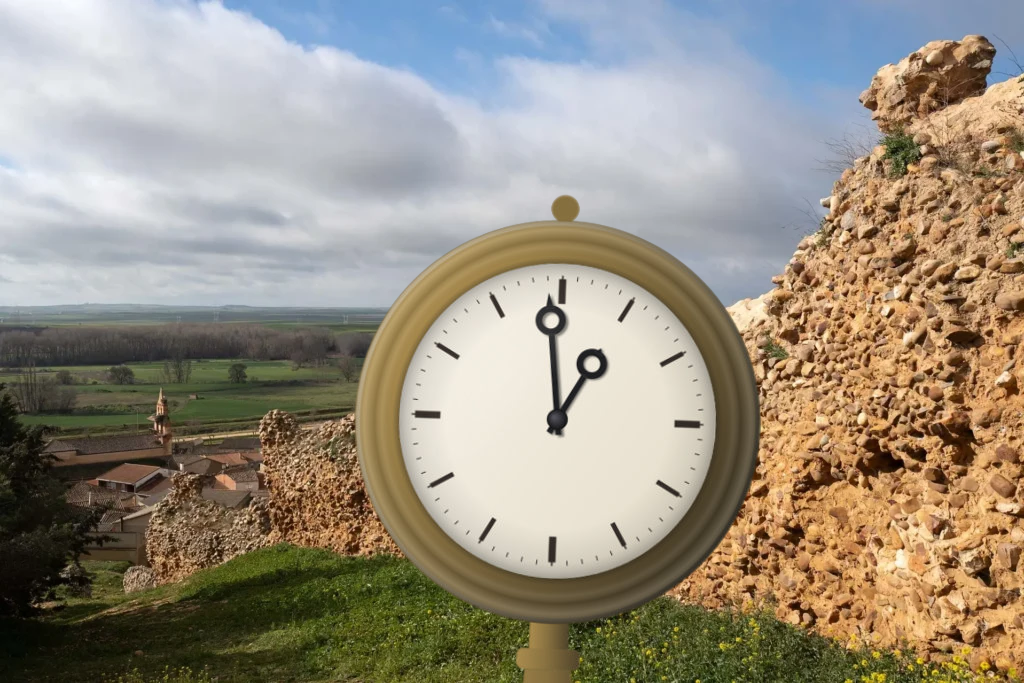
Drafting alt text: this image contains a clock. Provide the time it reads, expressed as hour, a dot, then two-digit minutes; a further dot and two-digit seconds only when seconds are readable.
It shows 12.59
